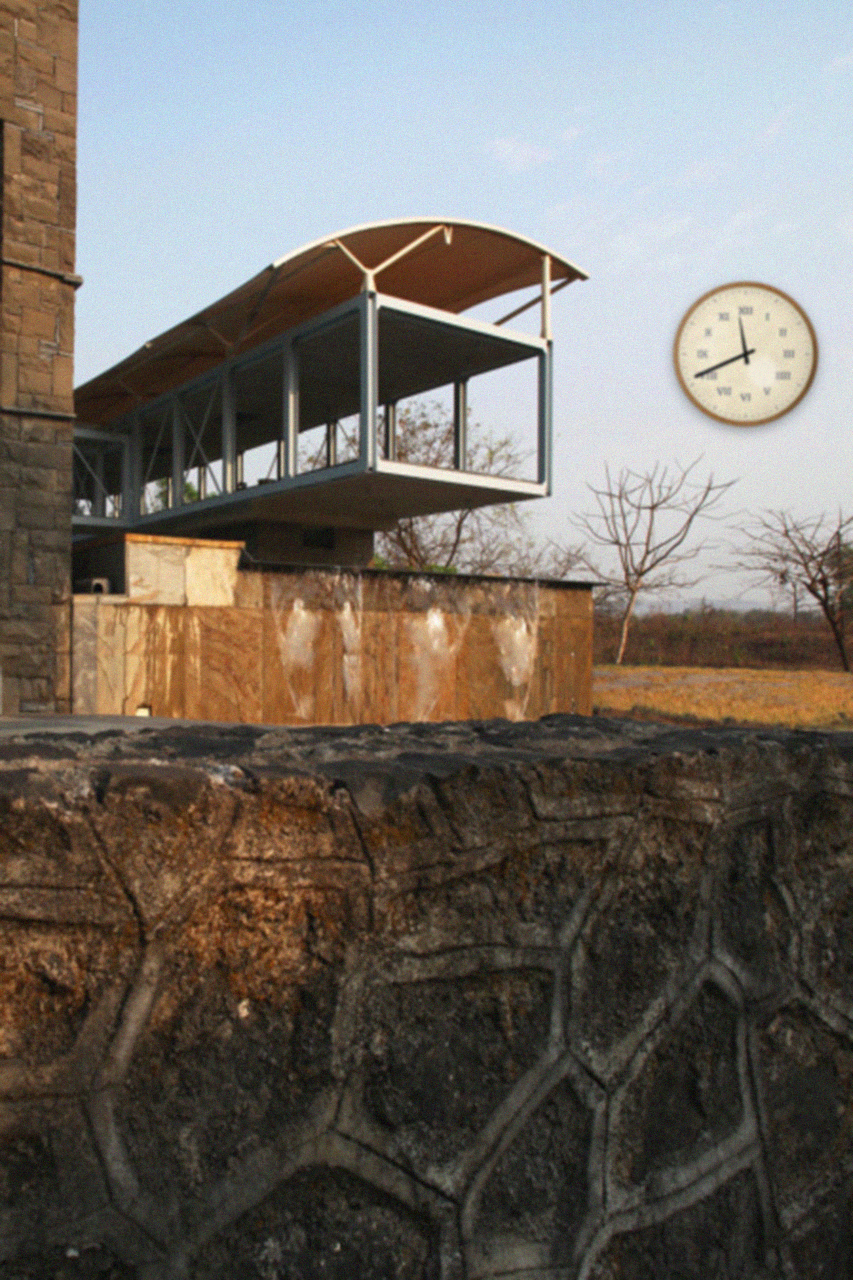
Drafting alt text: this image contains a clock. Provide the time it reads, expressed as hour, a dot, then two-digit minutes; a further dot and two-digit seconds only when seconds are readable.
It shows 11.41
